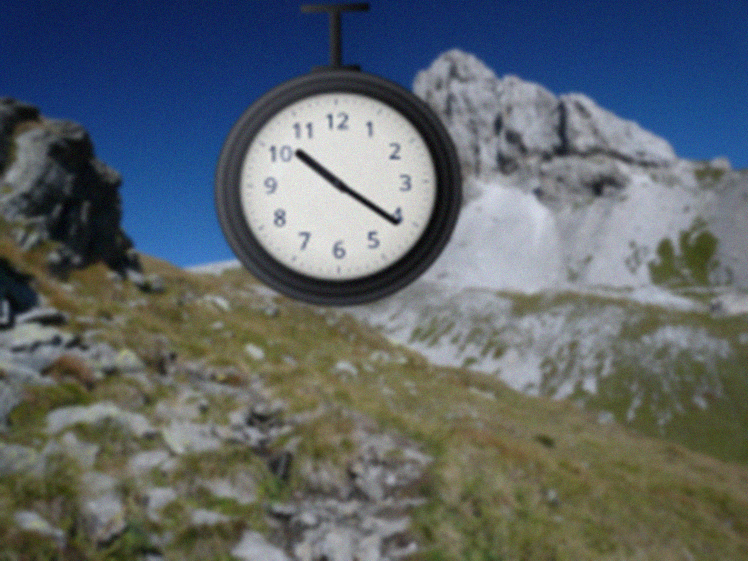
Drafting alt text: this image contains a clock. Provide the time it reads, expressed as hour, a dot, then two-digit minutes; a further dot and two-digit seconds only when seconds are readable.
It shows 10.21
